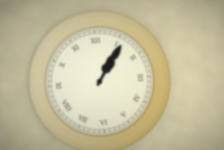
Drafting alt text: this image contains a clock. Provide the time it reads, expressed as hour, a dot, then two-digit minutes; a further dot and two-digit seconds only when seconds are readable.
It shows 1.06
